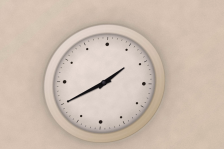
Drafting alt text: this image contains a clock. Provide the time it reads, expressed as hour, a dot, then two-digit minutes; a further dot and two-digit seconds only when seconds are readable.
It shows 1.40
